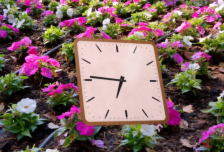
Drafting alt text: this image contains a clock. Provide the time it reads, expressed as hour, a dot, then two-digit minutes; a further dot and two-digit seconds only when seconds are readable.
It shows 6.46
